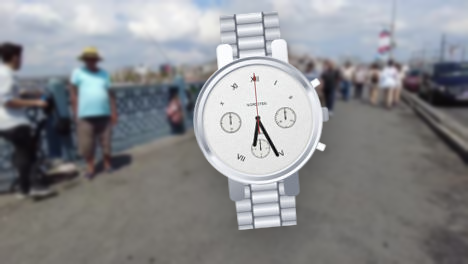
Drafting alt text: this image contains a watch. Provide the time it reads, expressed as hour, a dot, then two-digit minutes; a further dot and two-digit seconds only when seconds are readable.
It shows 6.26
